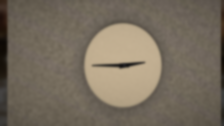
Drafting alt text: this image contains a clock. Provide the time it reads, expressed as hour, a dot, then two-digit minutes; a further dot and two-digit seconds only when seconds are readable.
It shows 2.45
